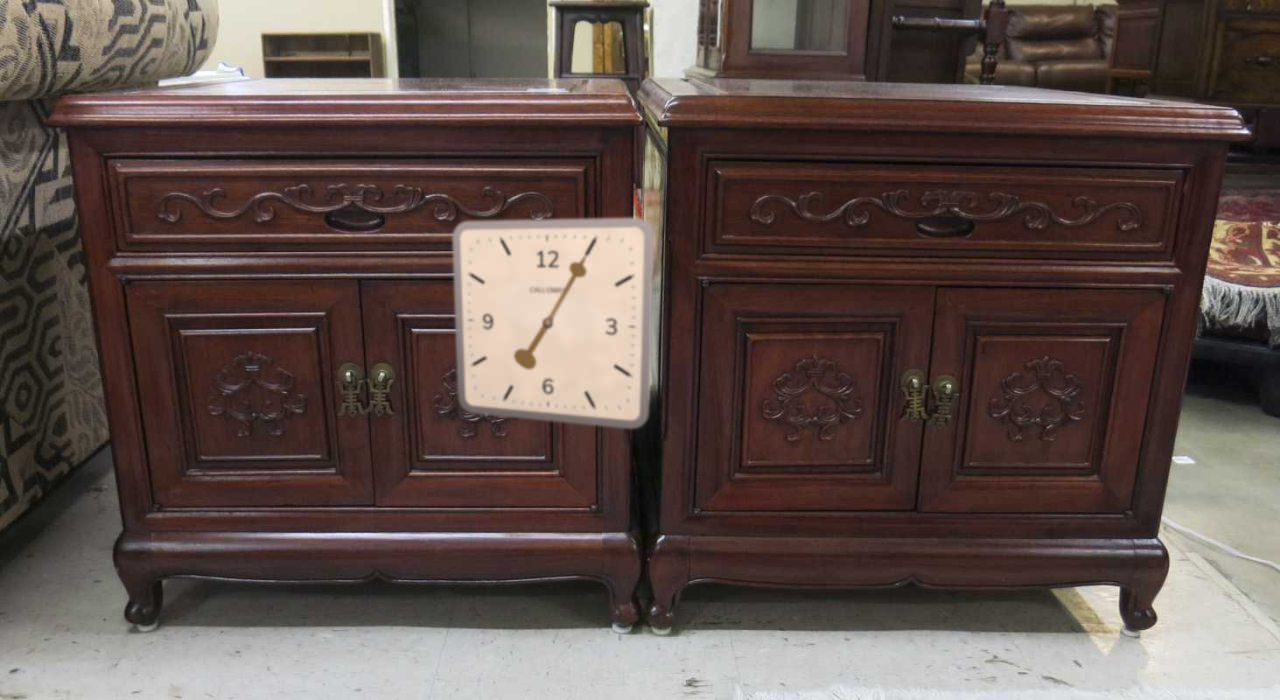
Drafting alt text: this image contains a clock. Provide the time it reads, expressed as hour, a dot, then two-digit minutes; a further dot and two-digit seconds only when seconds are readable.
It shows 7.05
